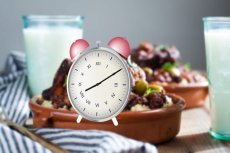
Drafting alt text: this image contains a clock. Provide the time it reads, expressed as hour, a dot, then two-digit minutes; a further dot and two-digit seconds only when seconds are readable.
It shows 8.10
